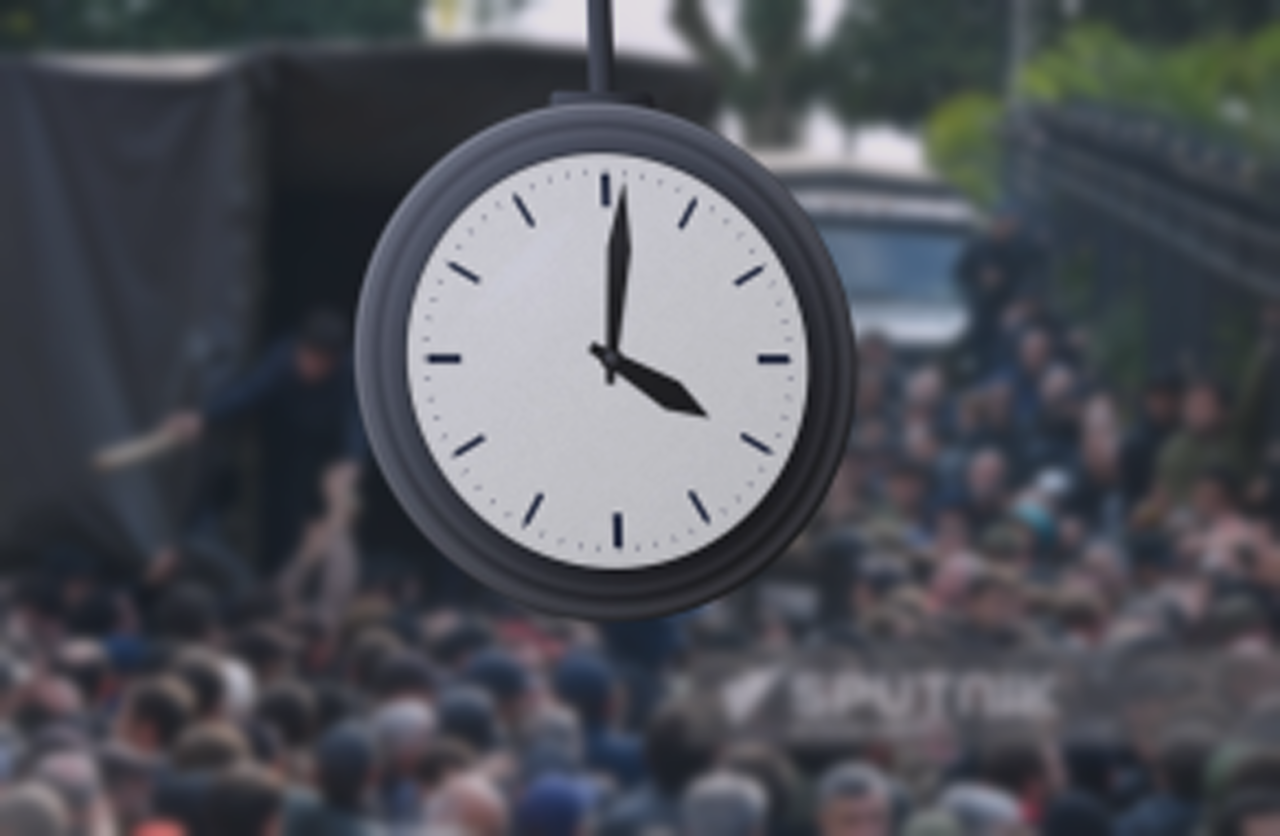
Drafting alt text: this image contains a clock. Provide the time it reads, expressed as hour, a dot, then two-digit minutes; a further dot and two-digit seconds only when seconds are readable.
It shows 4.01
